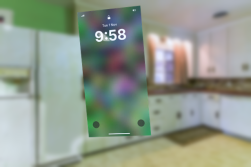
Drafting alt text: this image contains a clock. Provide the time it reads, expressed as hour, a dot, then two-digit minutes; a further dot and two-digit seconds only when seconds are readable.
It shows 9.58
